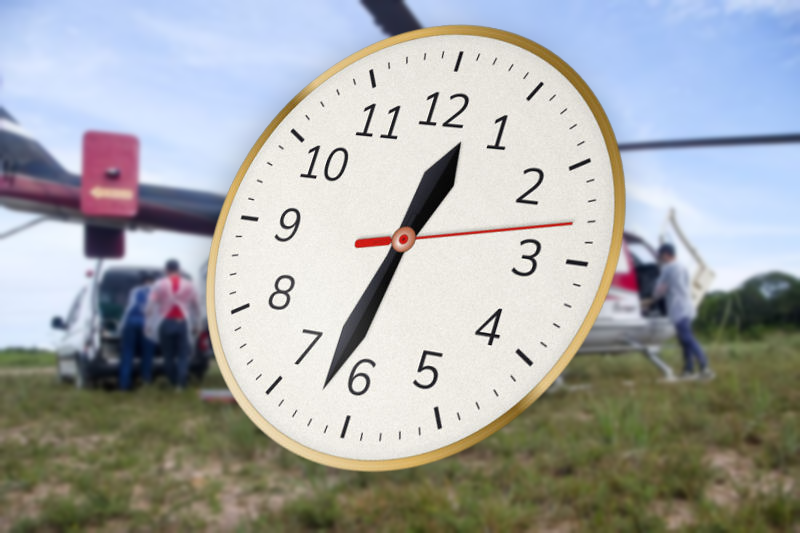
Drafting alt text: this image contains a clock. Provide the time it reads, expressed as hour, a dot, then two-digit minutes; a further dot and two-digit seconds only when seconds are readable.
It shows 12.32.13
